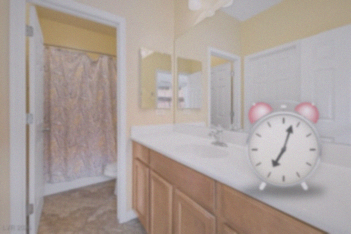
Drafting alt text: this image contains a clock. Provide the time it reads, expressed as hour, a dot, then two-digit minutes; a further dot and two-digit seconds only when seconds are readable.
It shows 7.03
